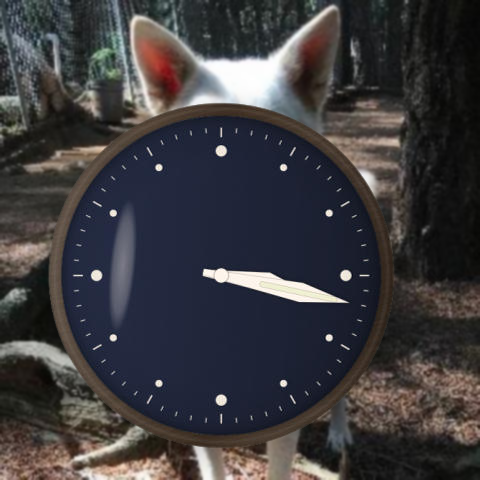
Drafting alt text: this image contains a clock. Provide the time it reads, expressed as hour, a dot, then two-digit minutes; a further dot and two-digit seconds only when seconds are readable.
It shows 3.17
